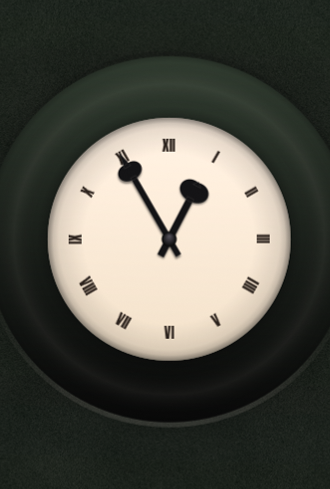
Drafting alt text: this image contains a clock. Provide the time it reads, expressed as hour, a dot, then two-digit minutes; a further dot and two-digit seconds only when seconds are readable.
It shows 12.55
